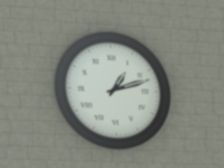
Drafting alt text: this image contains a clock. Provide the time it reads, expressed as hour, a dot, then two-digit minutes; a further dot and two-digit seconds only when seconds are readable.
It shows 1.12
